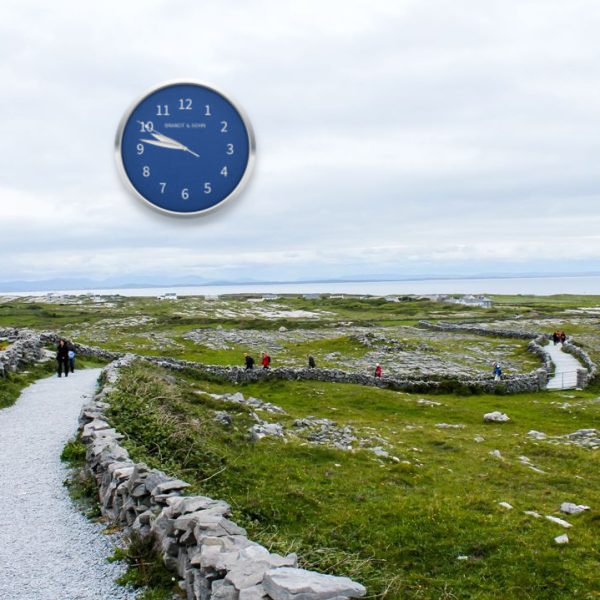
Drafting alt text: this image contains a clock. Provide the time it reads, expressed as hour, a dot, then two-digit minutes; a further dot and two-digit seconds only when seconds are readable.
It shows 9.46.50
